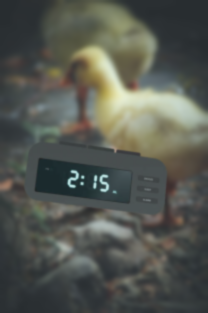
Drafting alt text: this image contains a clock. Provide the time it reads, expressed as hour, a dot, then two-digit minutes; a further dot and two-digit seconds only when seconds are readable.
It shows 2.15
